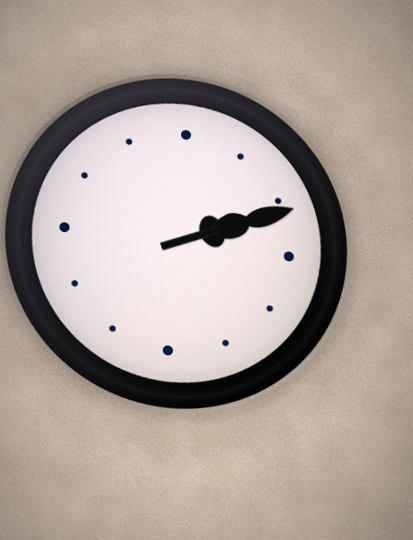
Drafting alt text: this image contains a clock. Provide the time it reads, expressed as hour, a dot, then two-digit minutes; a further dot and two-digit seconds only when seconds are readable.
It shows 2.11
